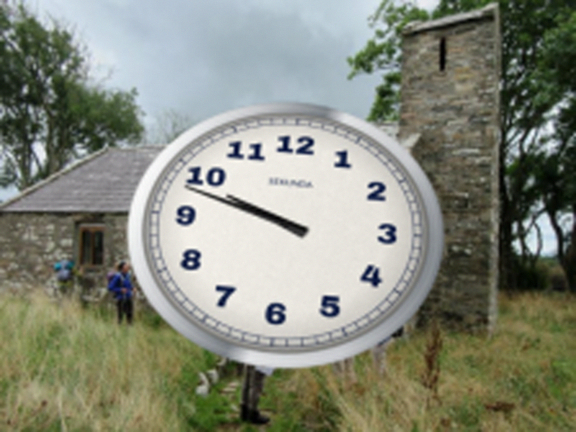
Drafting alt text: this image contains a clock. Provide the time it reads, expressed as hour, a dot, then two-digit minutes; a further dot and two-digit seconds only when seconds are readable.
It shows 9.48
